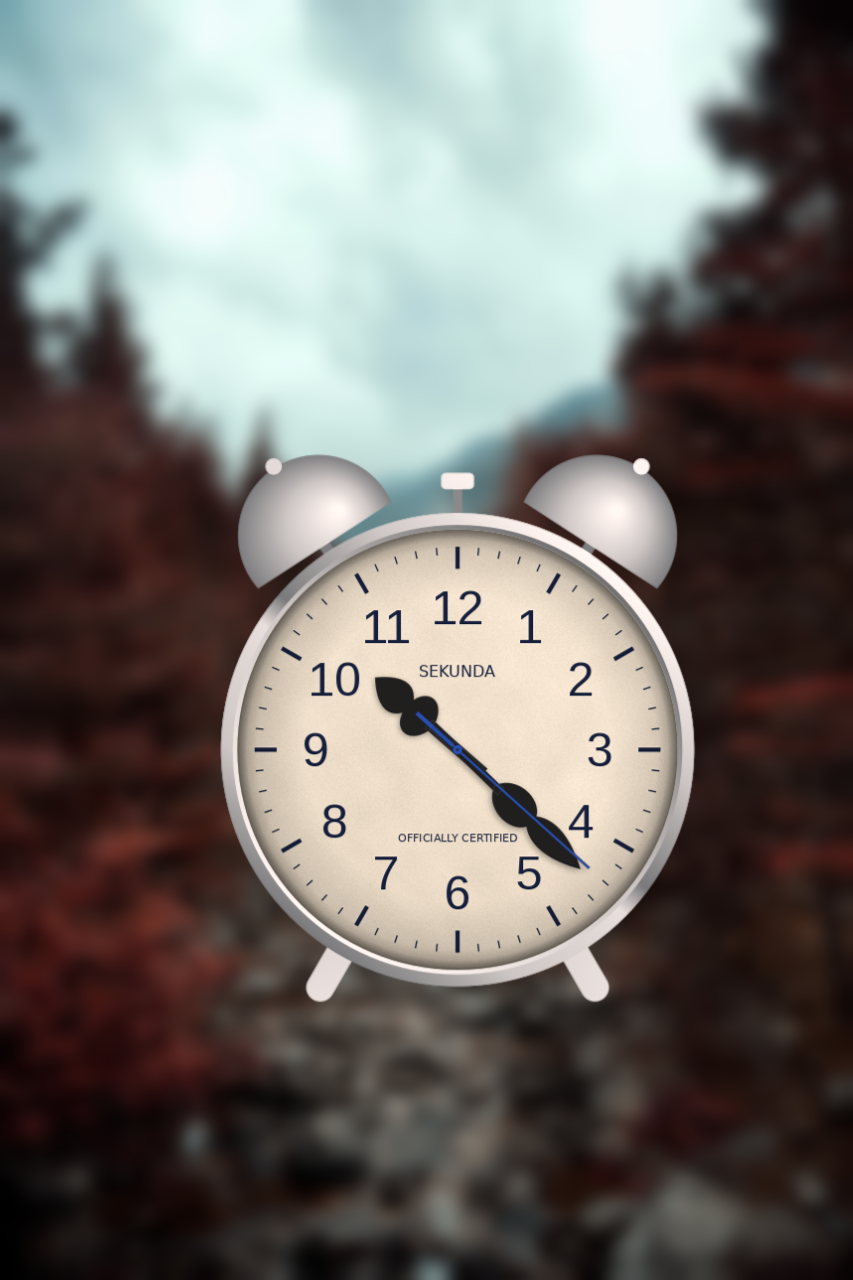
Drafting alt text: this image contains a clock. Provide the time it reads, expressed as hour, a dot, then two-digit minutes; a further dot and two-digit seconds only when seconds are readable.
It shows 10.22.22
